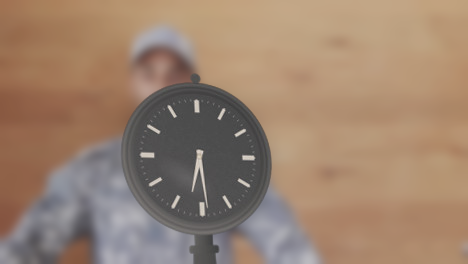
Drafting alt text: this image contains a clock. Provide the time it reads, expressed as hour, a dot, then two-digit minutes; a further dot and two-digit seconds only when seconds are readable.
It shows 6.29
